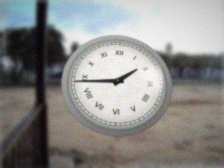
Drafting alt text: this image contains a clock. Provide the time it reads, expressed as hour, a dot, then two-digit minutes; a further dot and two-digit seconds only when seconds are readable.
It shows 1.44
